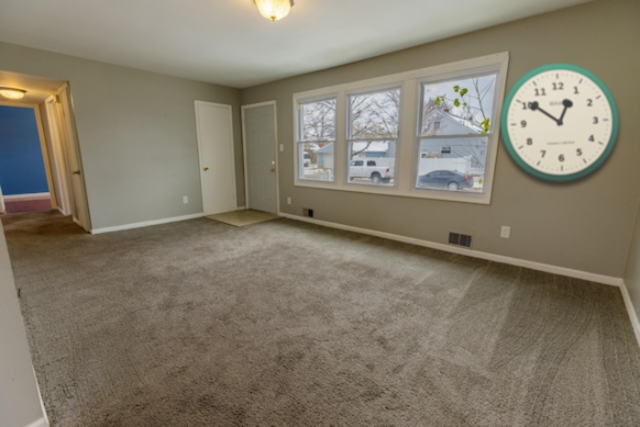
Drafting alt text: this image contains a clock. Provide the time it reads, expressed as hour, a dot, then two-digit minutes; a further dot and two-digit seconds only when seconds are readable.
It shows 12.51
